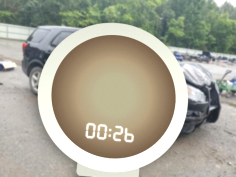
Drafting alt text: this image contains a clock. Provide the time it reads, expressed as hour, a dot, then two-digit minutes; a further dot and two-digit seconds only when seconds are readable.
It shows 0.26
